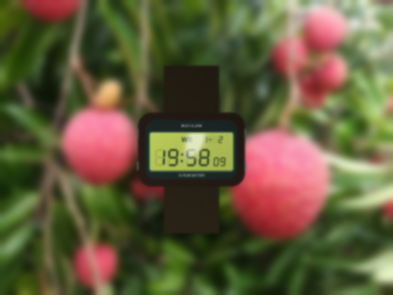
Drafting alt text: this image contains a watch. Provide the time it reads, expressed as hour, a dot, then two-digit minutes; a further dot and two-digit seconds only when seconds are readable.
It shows 19.58
